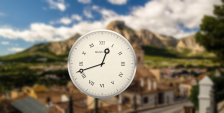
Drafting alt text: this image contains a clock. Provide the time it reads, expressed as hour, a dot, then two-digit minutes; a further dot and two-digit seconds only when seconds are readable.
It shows 12.42
